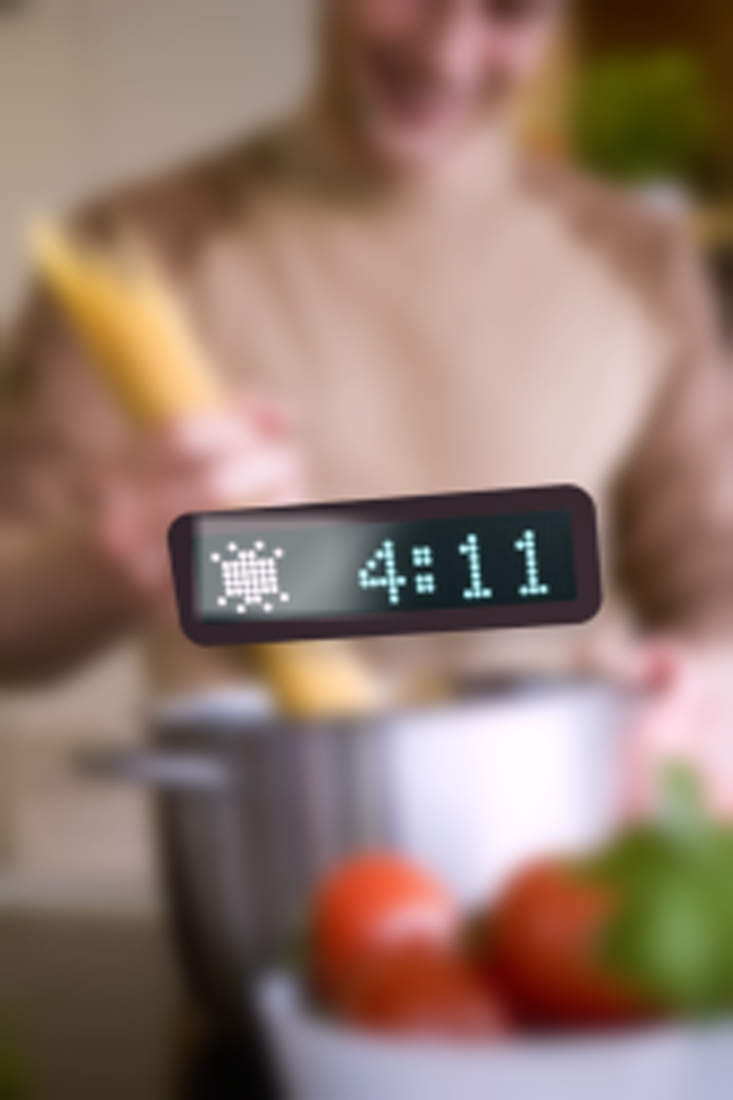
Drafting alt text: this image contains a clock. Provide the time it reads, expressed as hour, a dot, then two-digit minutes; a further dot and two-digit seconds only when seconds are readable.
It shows 4.11
